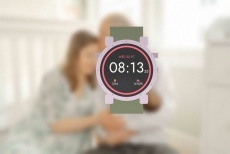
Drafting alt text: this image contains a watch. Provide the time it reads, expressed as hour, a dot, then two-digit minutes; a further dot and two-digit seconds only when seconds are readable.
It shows 8.13
